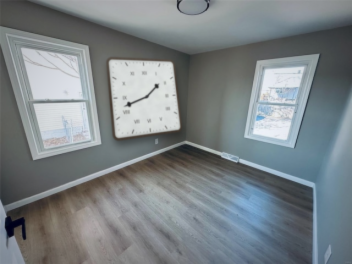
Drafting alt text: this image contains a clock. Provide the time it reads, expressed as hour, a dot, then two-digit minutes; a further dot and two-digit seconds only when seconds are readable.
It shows 1.42
